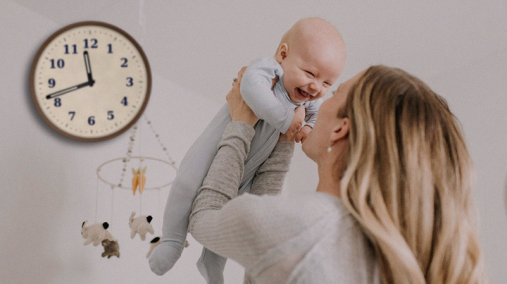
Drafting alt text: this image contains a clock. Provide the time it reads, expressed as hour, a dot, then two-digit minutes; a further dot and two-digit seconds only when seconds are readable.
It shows 11.42
